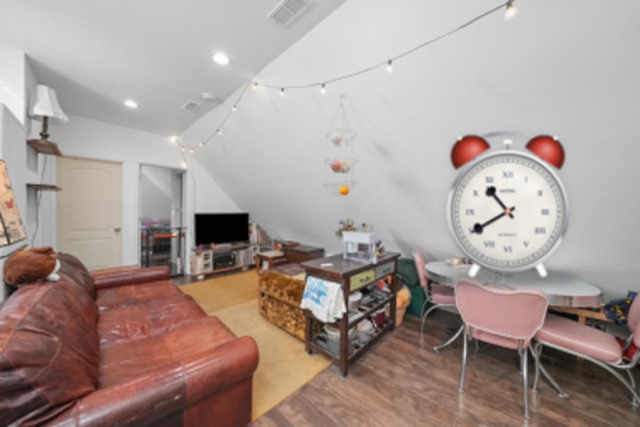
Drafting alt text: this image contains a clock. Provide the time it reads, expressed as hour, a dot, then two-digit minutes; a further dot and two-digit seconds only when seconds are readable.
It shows 10.40
